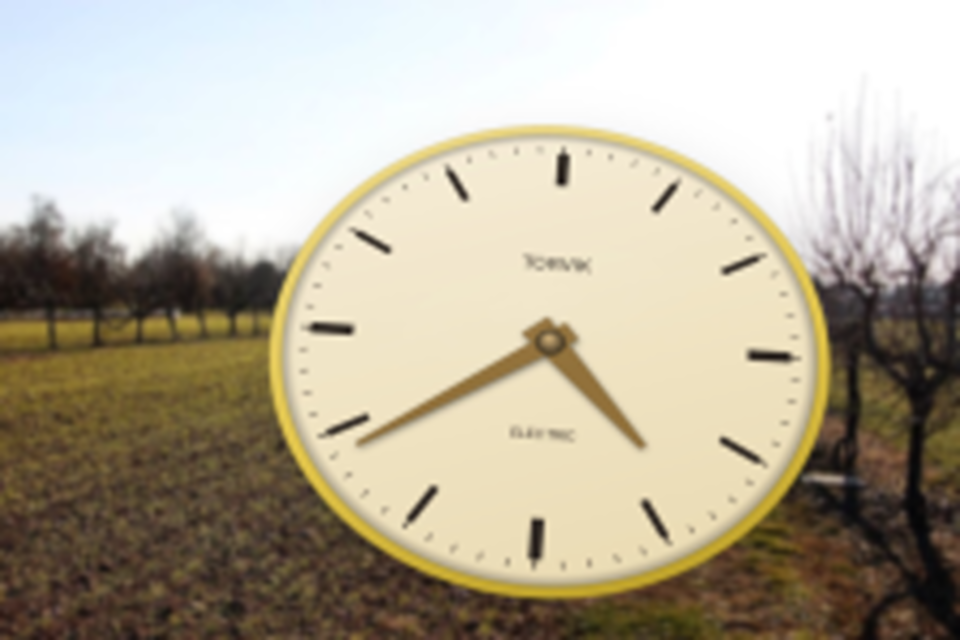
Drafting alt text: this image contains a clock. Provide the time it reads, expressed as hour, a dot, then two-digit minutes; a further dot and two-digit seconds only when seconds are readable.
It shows 4.39
